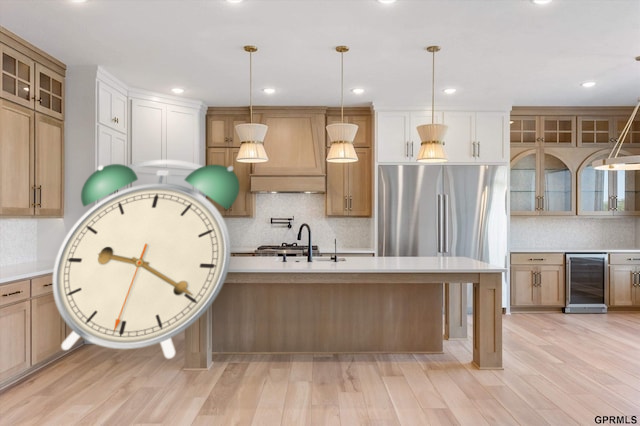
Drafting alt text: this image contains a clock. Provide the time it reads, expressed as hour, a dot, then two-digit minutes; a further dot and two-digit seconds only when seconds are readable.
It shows 9.19.31
